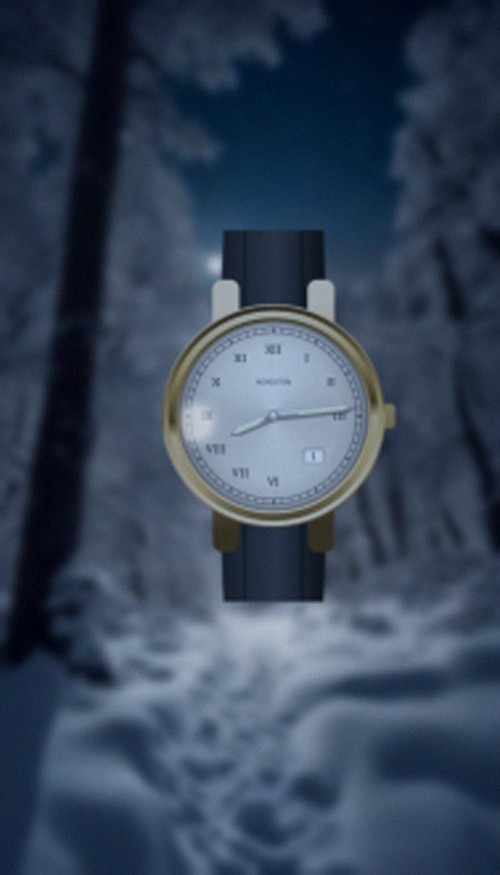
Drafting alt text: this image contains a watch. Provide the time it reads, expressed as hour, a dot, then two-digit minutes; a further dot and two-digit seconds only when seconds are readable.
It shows 8.14
